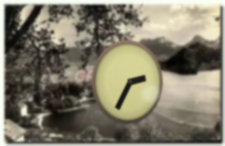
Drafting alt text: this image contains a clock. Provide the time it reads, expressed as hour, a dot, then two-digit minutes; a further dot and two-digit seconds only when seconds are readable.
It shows 2.35
